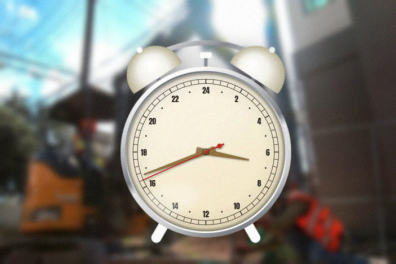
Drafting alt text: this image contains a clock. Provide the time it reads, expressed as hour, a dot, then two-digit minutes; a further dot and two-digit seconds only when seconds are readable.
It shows 6.41.41
